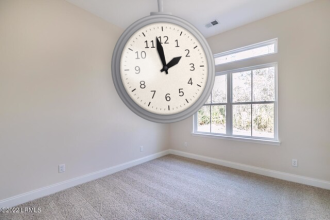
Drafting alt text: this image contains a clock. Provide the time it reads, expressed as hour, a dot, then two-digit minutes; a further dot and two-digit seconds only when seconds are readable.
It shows 1.58
